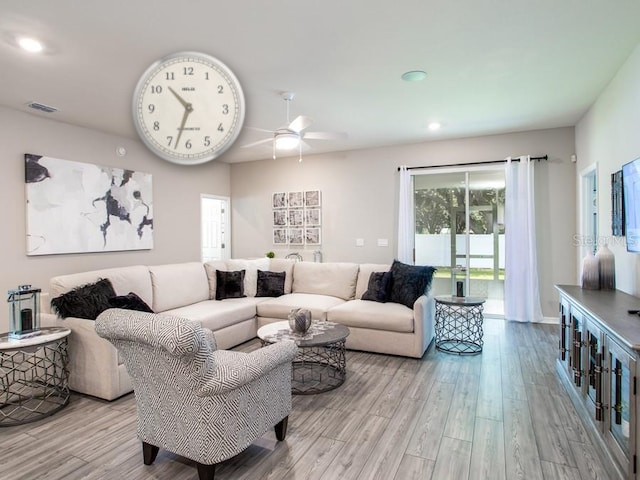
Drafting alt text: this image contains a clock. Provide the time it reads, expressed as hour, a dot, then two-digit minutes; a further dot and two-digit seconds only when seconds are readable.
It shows 10.33
